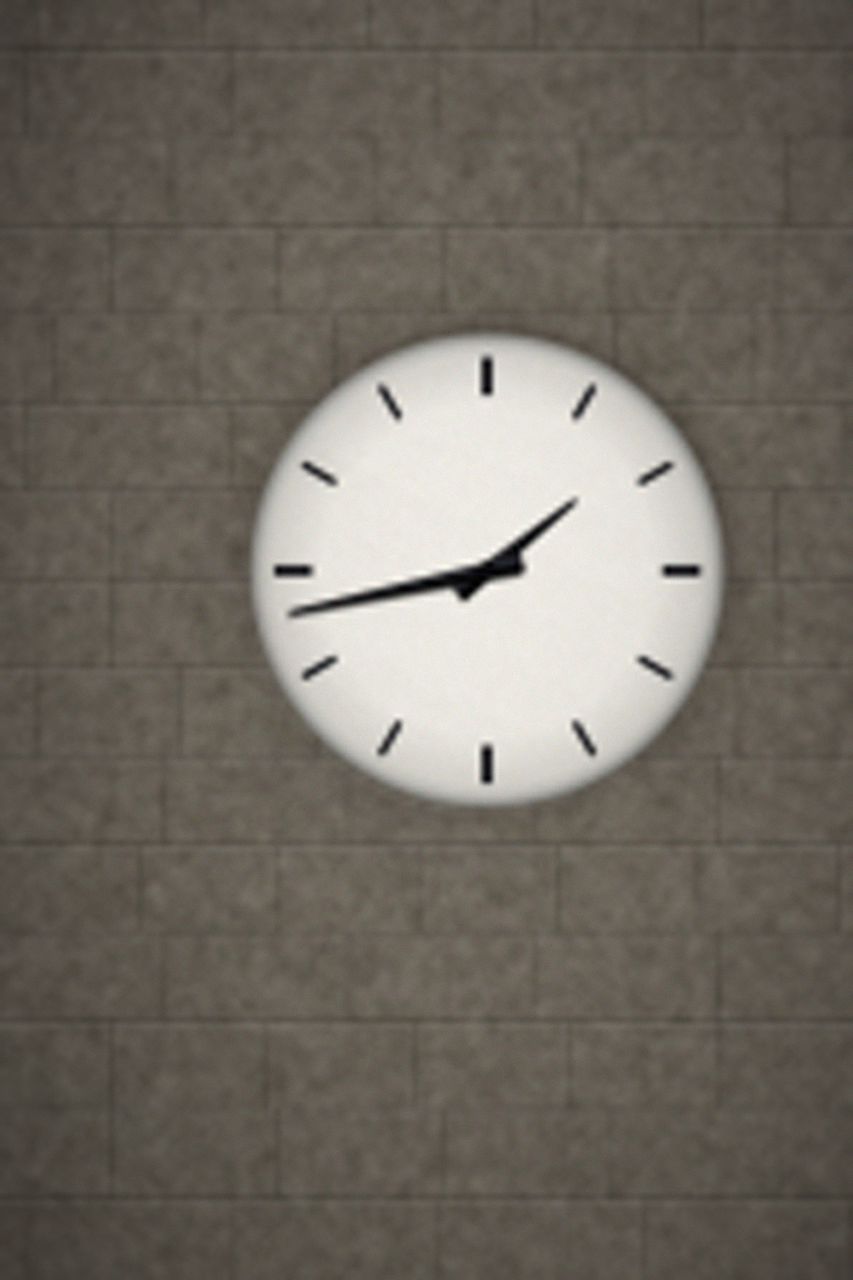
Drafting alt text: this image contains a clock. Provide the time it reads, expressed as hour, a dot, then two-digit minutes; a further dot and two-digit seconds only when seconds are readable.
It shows 1.43
